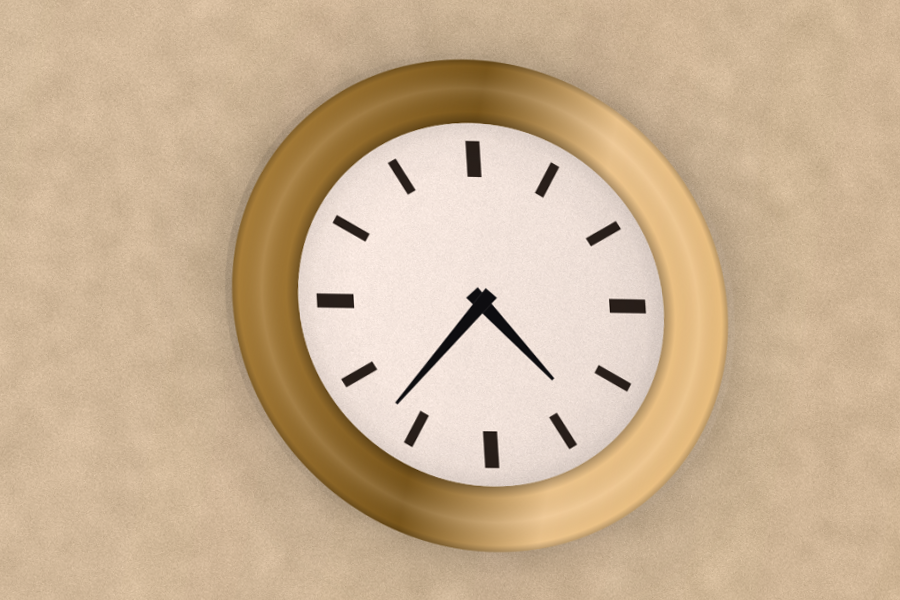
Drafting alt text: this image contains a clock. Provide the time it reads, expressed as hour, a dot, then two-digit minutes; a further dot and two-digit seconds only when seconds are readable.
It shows 4.37
